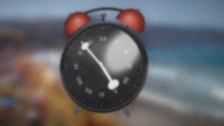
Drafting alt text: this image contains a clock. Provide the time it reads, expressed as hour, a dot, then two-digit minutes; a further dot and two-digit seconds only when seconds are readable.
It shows 4.53
